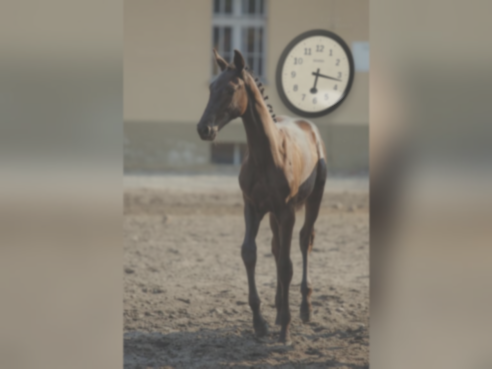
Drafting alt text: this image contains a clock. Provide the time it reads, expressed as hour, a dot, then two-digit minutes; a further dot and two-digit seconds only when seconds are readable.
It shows 6.17
